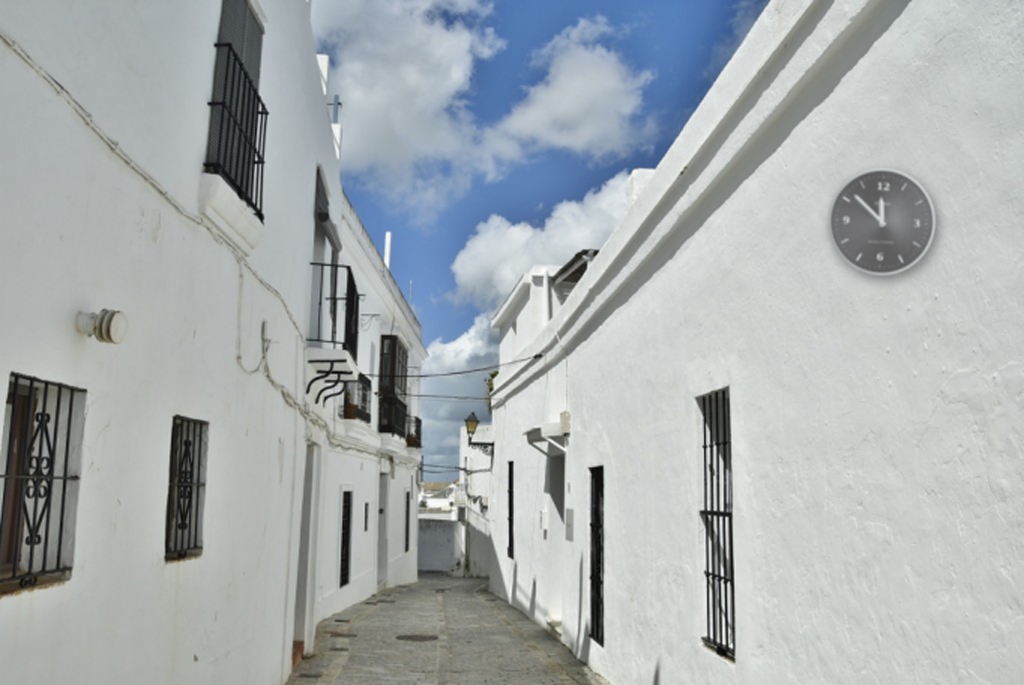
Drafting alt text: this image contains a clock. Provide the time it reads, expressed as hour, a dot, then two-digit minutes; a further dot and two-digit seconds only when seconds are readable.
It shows 11.52
